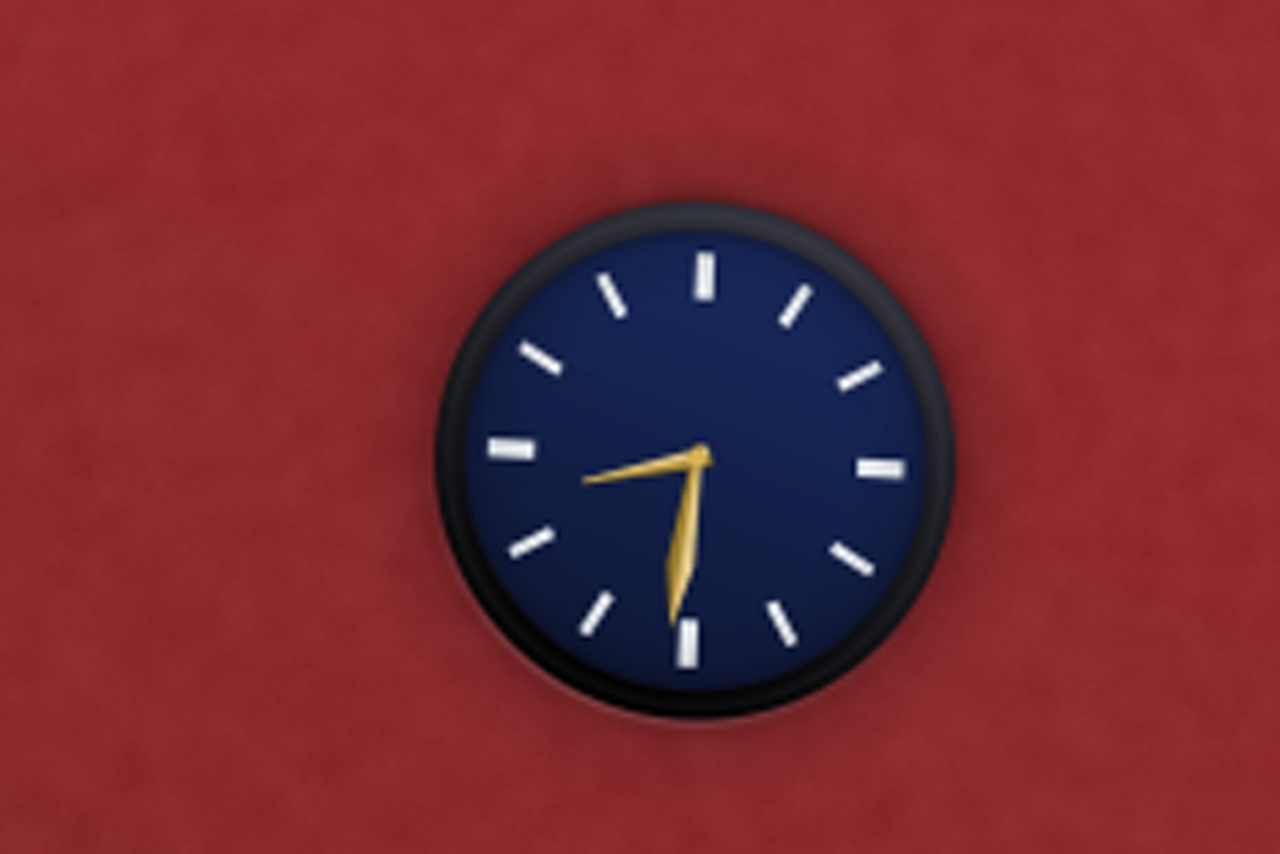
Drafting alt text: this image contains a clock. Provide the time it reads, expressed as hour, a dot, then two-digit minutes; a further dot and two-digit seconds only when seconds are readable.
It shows 8.31
